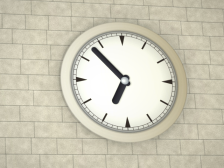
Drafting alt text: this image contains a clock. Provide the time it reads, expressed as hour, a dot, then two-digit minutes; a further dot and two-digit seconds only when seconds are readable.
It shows 6.53
